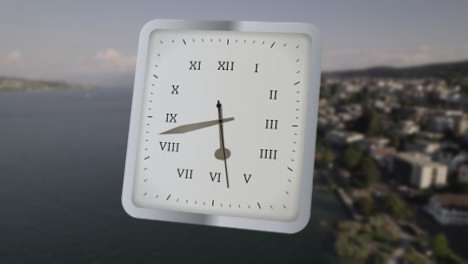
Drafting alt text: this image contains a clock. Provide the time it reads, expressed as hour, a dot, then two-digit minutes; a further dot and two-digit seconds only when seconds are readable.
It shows 5.42.28
